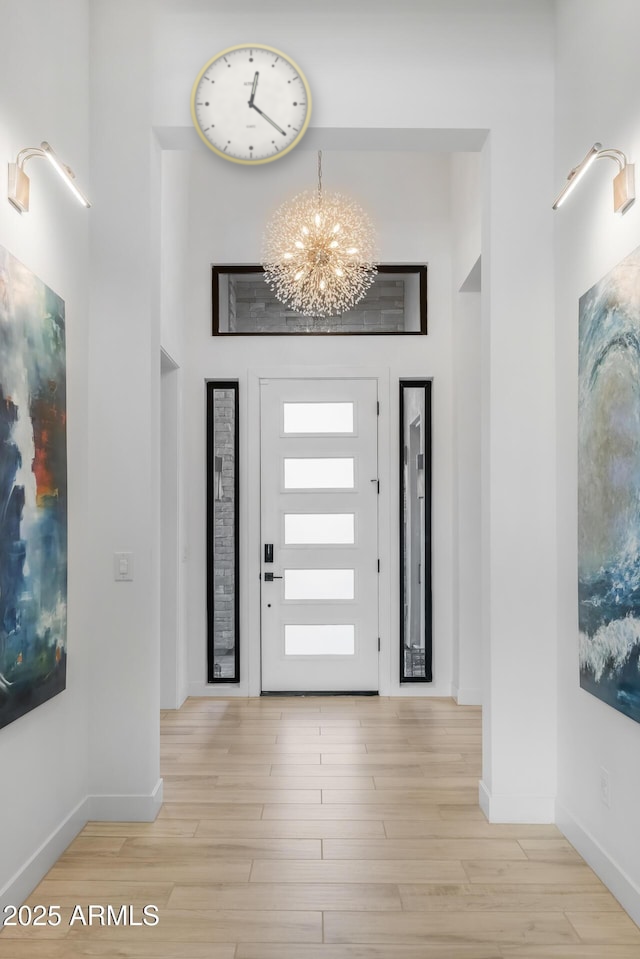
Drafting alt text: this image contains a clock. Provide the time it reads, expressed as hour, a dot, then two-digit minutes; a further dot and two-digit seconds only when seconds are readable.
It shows 12.22
